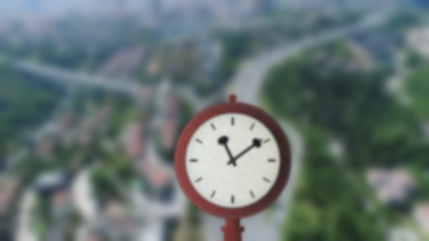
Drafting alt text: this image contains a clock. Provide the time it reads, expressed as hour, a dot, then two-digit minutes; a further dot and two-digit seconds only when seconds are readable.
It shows 11.09
